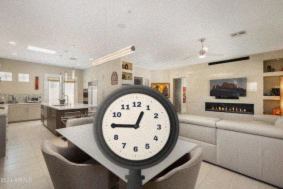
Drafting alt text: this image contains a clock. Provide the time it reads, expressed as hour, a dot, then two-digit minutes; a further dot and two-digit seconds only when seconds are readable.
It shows 12.45
